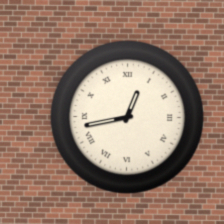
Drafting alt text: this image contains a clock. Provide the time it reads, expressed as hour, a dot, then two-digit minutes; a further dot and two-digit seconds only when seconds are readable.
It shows 12.43
